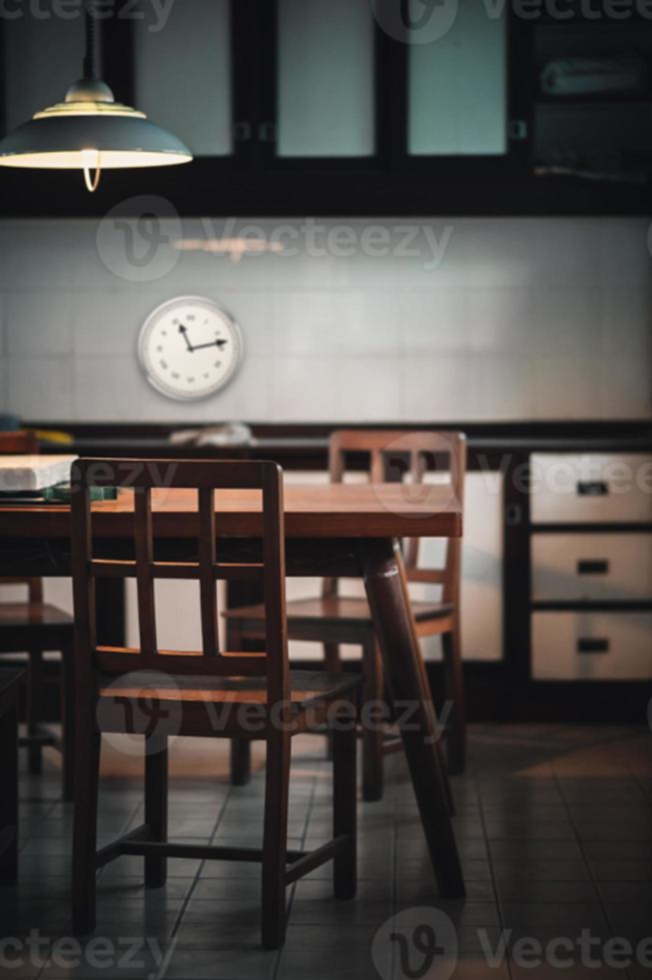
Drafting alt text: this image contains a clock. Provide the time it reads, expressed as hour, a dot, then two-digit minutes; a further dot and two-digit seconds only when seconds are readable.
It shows 11.13
